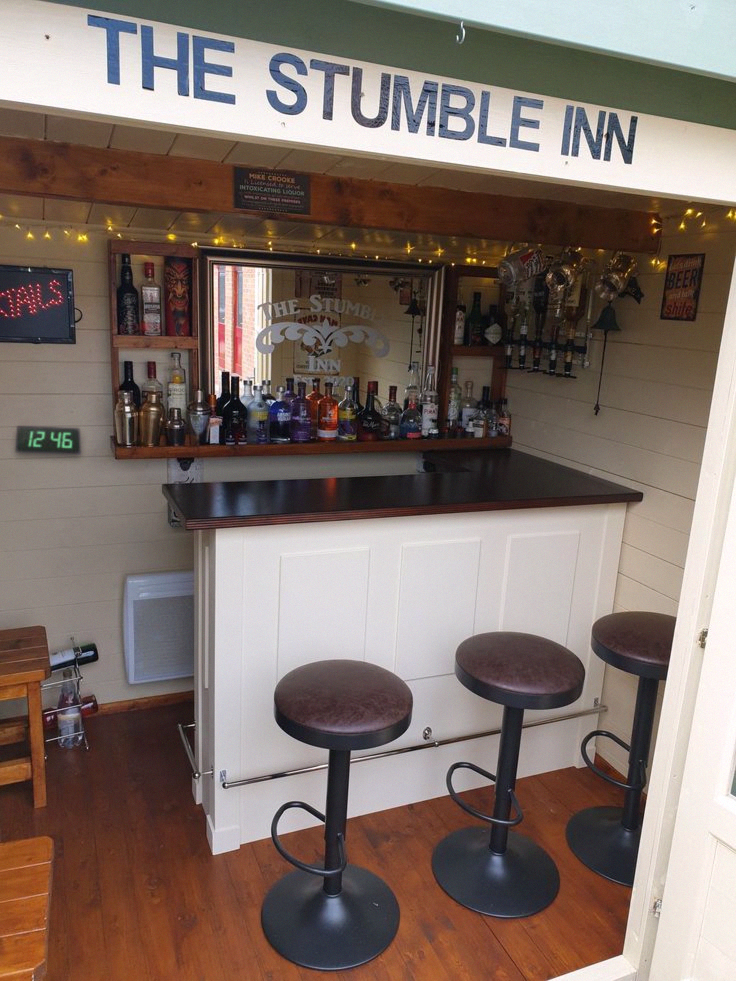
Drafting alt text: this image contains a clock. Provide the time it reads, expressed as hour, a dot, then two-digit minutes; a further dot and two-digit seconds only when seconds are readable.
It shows 12.46
